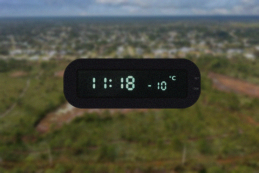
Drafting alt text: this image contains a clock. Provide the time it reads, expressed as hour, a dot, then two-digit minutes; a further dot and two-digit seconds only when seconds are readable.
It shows 11.18
